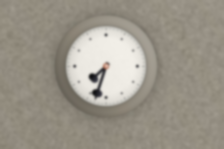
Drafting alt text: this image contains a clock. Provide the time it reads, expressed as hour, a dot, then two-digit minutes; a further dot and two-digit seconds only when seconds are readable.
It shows 7.33
